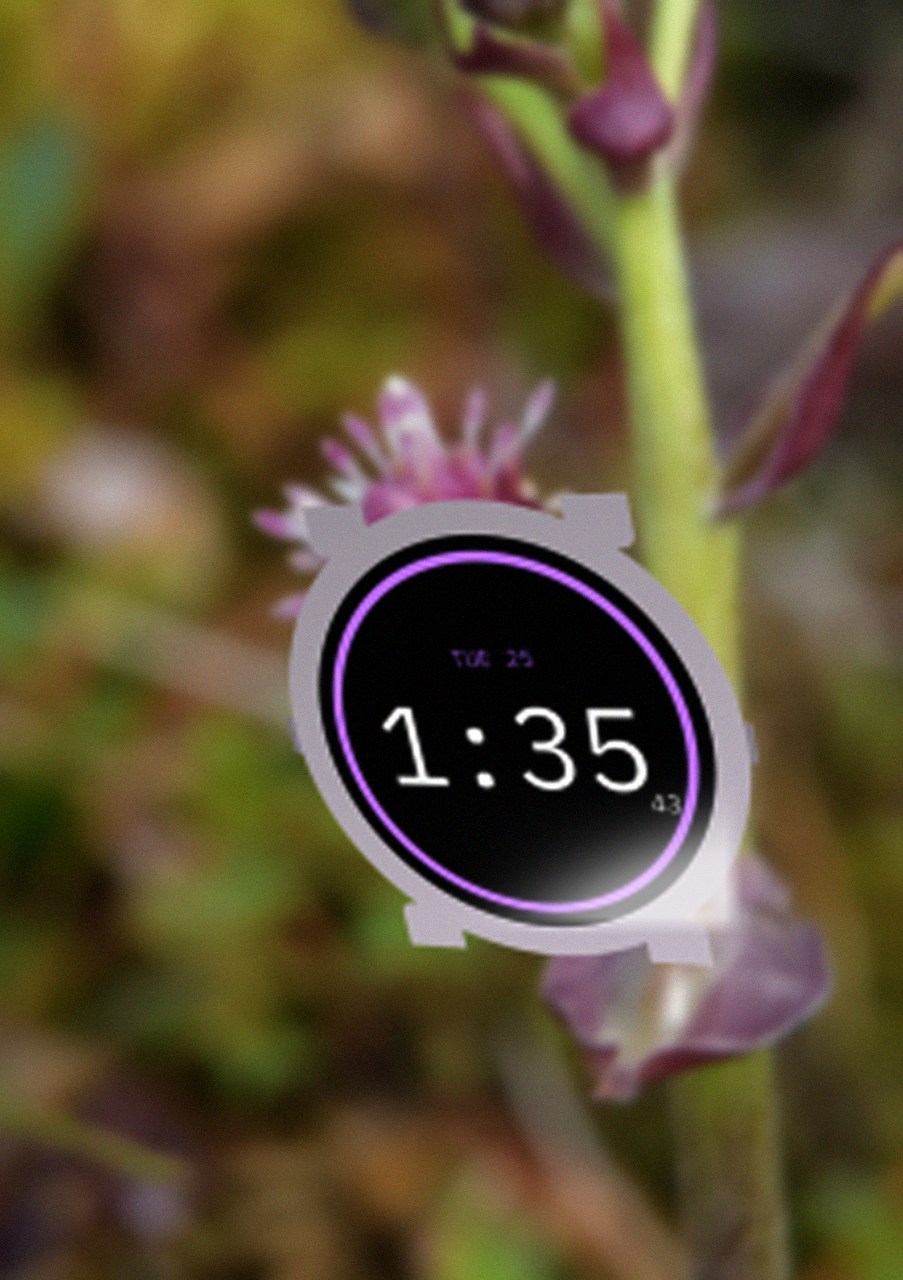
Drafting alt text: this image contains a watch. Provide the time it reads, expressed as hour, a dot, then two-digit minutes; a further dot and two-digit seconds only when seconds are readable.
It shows 1.35
